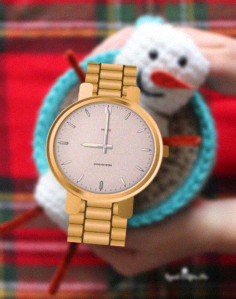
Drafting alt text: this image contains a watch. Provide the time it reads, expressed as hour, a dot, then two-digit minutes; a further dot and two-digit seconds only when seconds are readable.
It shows 9.00
